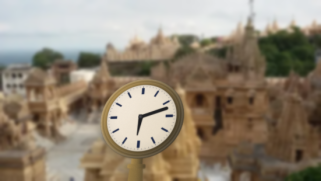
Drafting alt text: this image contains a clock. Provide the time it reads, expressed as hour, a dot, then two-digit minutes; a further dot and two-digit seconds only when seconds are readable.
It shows 6.12
